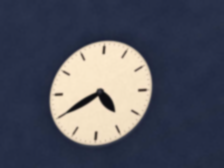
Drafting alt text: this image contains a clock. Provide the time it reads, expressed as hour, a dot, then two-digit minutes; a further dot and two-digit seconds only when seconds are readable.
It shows 4.40
